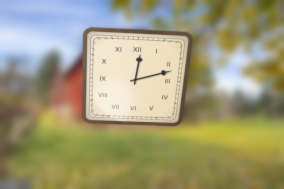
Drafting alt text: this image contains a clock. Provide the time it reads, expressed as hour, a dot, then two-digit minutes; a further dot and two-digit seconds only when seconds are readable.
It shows 12.12
